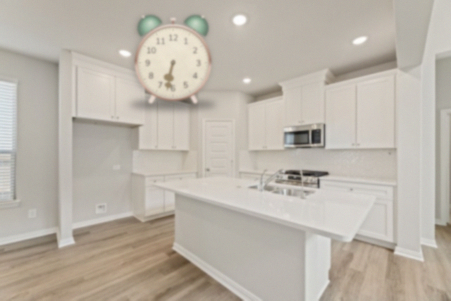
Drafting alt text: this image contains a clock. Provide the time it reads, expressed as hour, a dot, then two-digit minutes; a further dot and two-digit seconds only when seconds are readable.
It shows 6.32
